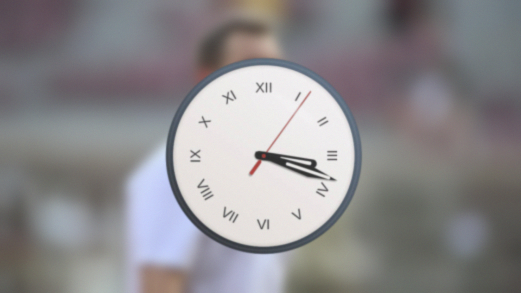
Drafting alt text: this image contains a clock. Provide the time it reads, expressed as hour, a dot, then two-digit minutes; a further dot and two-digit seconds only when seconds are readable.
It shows 3.18.06
